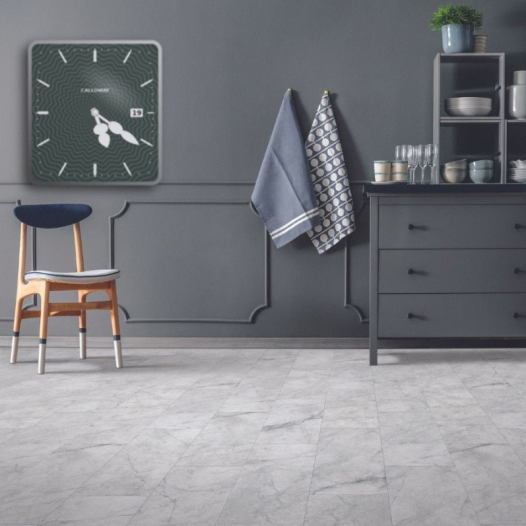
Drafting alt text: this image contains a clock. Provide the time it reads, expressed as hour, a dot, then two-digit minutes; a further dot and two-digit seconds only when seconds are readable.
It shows 5.21
